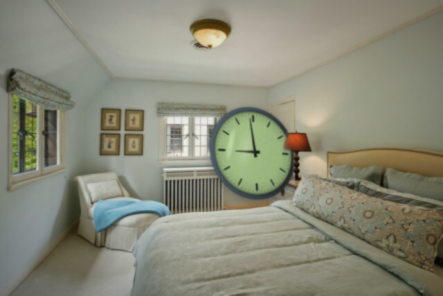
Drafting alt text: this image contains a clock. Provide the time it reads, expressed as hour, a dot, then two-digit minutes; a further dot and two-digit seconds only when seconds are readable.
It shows 8.59
